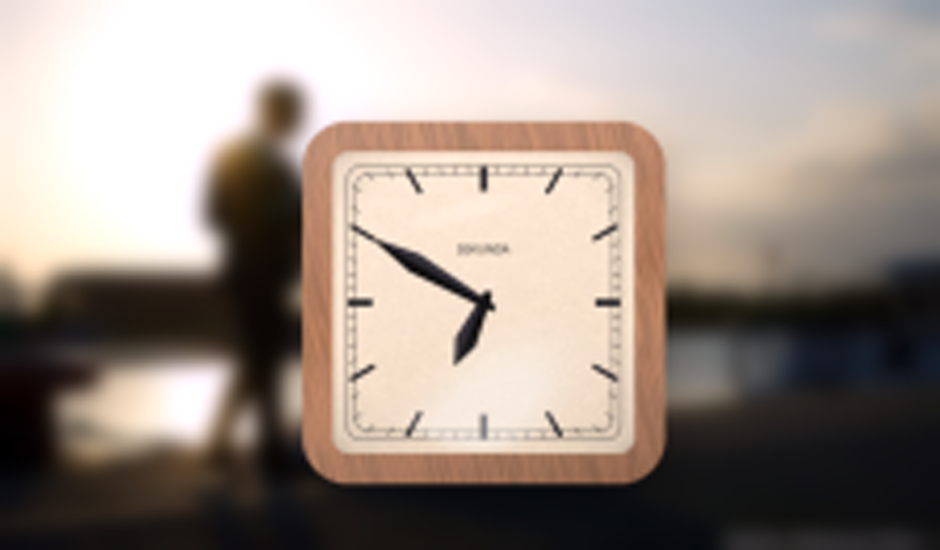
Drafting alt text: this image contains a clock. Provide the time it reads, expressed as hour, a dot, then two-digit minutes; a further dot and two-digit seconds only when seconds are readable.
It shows 6.50
